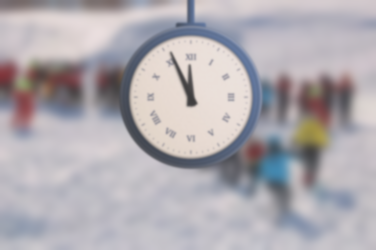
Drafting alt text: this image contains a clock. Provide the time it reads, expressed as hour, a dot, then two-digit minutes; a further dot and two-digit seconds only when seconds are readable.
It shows 11.56
